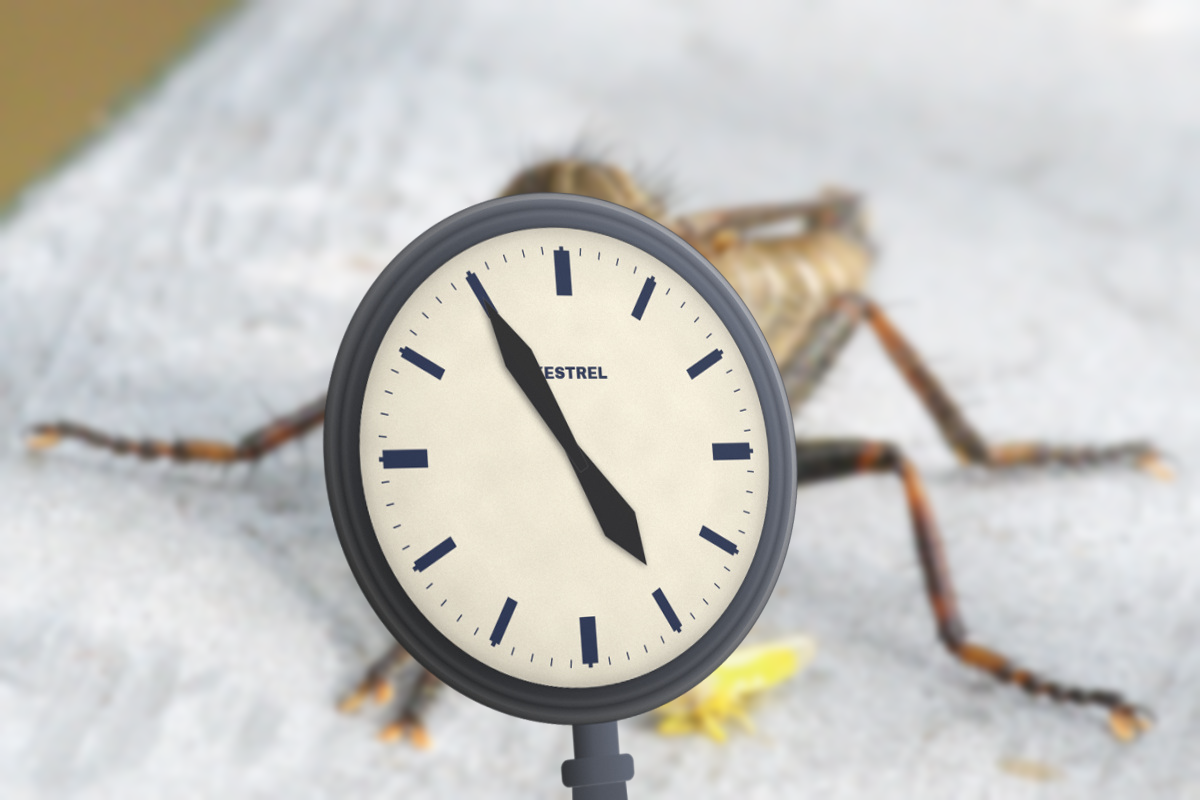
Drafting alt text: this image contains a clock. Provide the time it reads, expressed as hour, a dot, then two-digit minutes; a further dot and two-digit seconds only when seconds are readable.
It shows 4.55
